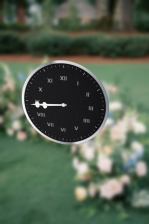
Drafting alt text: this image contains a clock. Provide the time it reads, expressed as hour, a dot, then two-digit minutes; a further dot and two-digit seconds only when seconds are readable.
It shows 8.44
